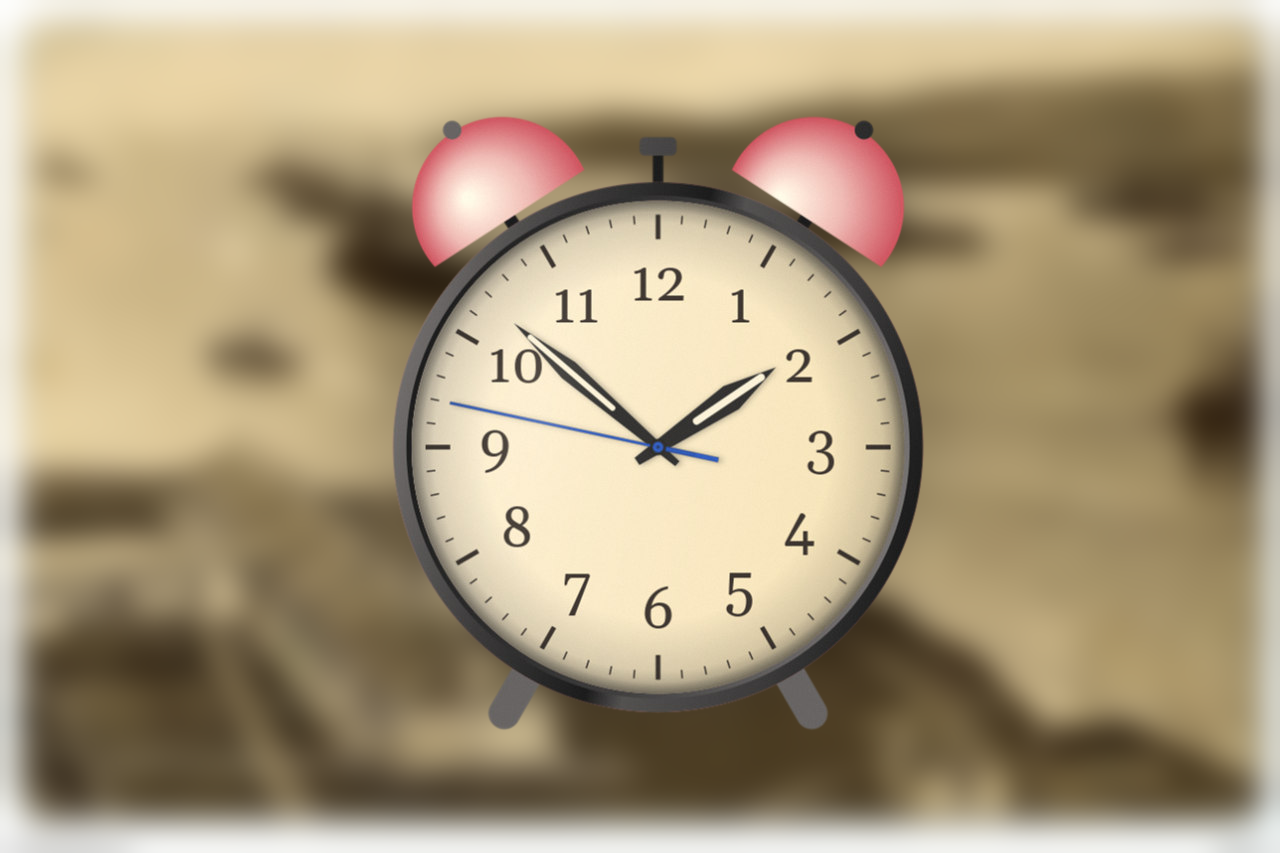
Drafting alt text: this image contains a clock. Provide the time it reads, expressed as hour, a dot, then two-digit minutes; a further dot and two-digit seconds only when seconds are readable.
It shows 1.51.47
